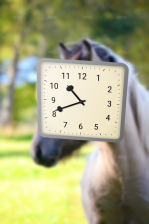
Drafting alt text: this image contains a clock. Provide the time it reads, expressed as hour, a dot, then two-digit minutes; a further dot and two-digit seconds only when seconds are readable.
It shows 10.41
